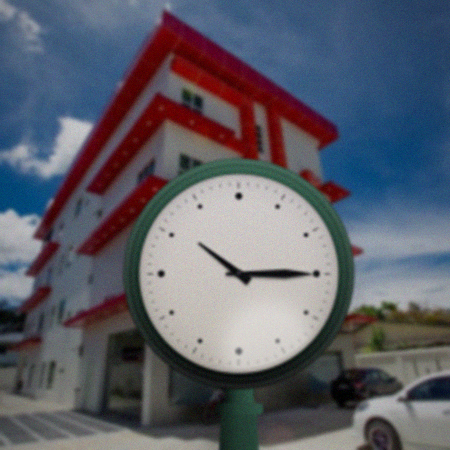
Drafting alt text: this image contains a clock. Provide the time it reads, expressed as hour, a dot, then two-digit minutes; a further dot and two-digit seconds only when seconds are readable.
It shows 10.15
